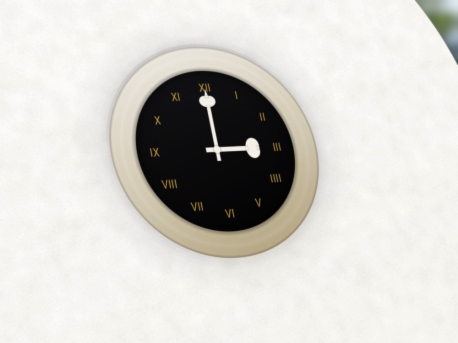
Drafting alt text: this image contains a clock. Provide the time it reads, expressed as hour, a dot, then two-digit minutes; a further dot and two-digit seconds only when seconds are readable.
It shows 3.00
